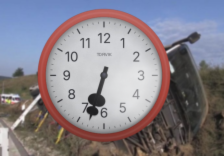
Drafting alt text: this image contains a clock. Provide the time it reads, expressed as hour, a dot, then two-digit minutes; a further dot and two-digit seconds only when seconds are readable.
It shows 6.33
